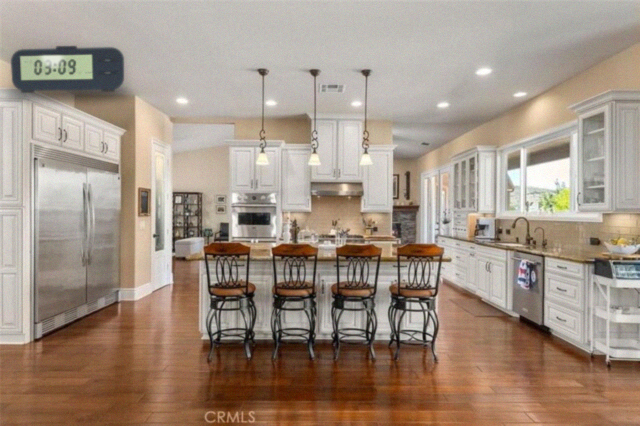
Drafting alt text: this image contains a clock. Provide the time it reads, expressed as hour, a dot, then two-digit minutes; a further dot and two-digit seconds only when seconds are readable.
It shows 3.09
